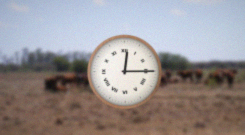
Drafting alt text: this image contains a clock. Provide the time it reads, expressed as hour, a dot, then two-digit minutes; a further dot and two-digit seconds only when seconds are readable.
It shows 12.15
